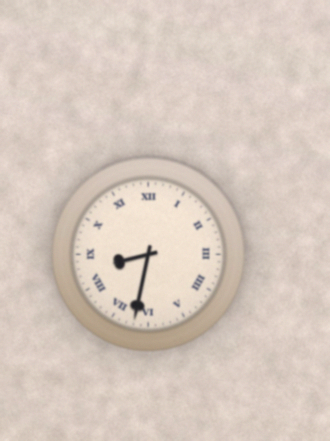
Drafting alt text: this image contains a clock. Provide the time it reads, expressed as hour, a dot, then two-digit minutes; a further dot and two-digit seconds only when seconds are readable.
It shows 8.32
